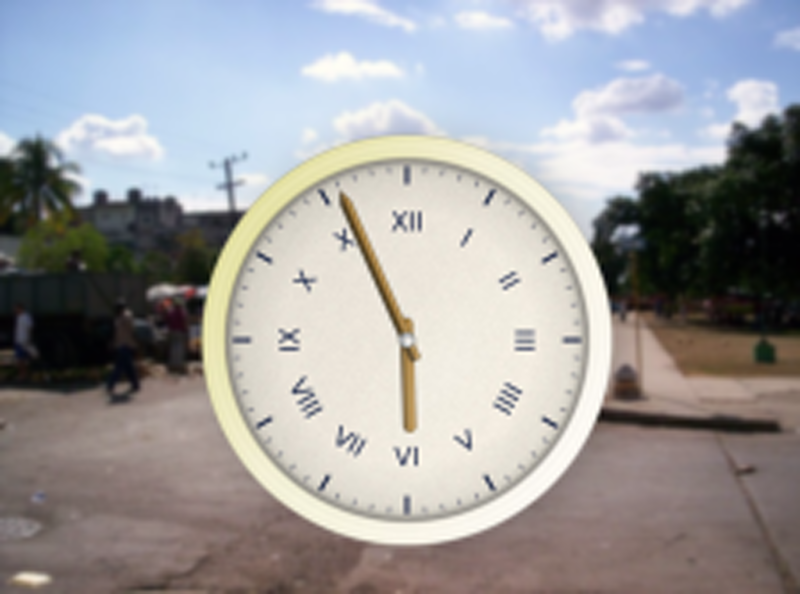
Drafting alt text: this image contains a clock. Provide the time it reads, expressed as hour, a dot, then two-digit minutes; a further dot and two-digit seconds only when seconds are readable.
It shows 5.56
